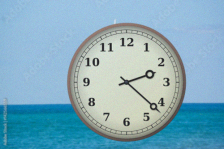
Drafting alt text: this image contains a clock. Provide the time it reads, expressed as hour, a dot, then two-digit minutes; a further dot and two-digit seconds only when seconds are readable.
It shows 2.22
